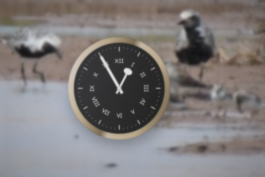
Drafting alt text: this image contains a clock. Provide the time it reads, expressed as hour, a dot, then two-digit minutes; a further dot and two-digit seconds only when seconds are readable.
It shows 12.55
